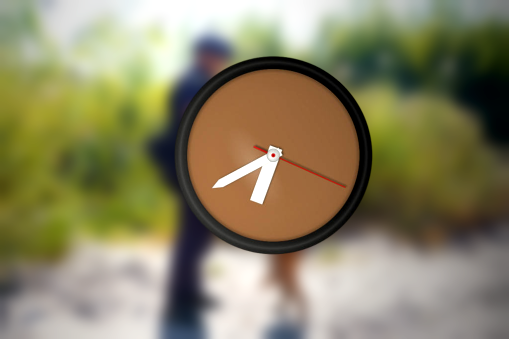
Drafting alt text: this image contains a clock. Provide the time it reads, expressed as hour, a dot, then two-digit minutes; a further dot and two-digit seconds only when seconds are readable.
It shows 6.40.19
